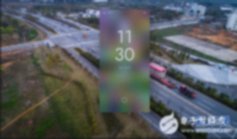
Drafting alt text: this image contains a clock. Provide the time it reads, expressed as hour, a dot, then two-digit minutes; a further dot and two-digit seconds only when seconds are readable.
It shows 11.30
